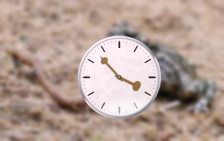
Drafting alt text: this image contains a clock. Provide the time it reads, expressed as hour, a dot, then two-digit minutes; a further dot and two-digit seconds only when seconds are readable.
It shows 3.53
